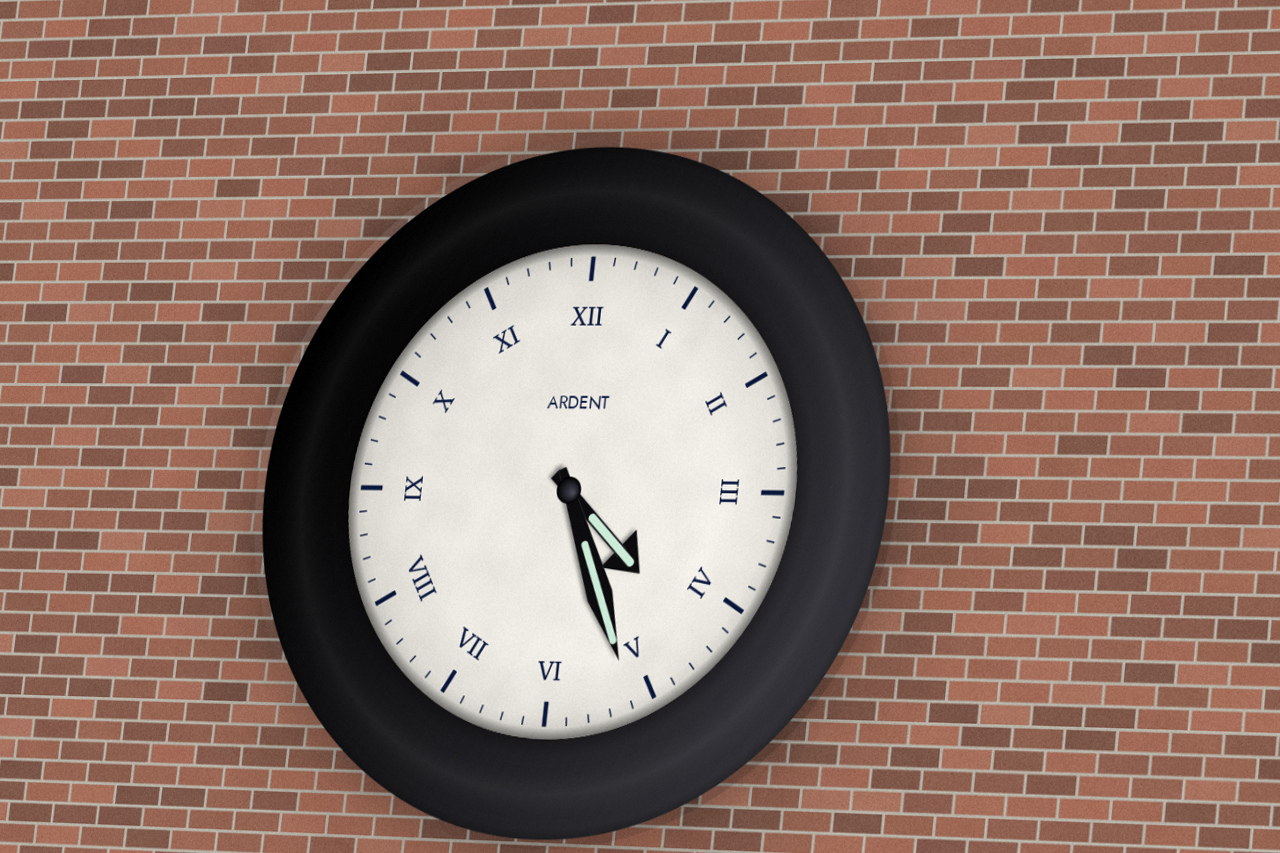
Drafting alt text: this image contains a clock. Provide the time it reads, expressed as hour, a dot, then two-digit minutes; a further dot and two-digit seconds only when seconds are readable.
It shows 4.26
